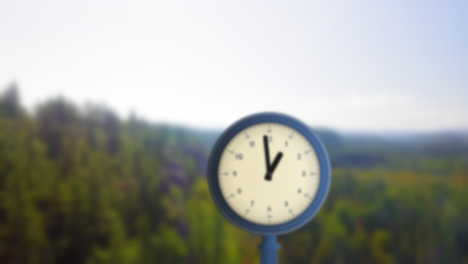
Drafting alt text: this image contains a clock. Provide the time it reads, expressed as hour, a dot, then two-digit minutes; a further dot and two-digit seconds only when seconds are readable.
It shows 12.59
